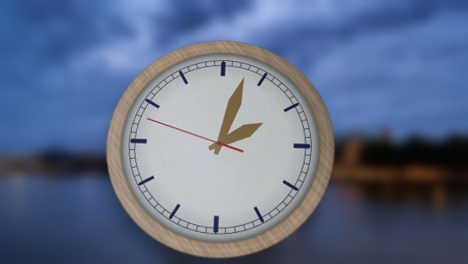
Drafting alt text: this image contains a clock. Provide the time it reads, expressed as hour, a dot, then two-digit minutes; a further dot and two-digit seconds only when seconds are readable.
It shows 2.02.48
